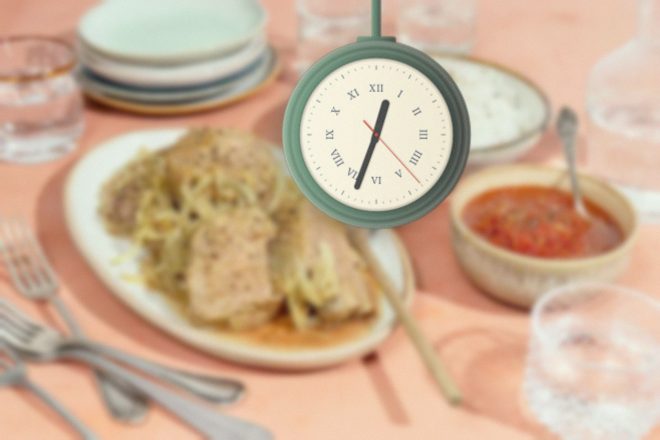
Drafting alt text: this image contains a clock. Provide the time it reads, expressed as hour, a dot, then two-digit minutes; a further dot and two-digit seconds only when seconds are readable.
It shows 12.33.23
